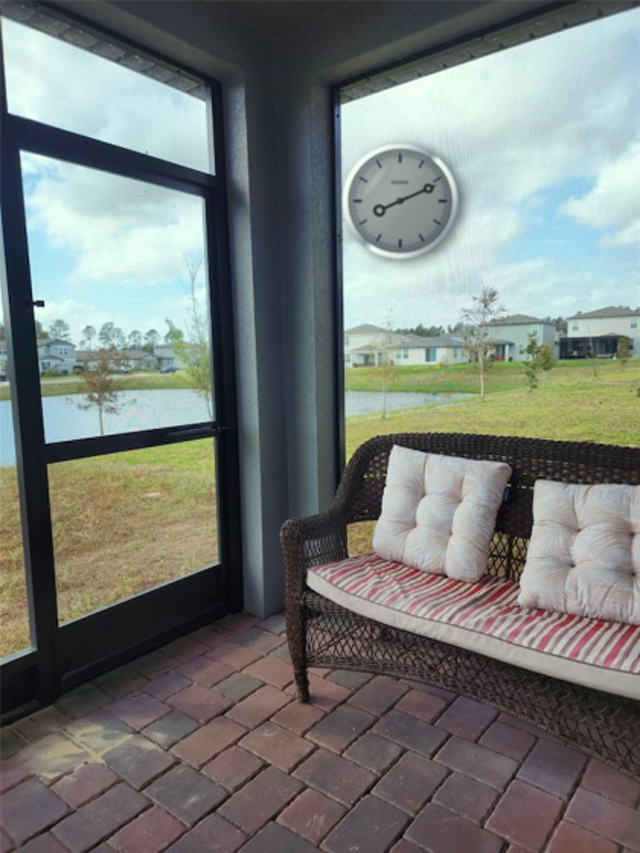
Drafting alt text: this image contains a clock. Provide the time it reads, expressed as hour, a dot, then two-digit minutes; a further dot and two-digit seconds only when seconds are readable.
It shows 8.11
